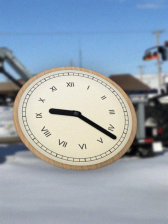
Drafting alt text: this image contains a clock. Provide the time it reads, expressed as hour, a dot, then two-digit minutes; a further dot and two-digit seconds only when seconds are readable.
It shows 9.22
